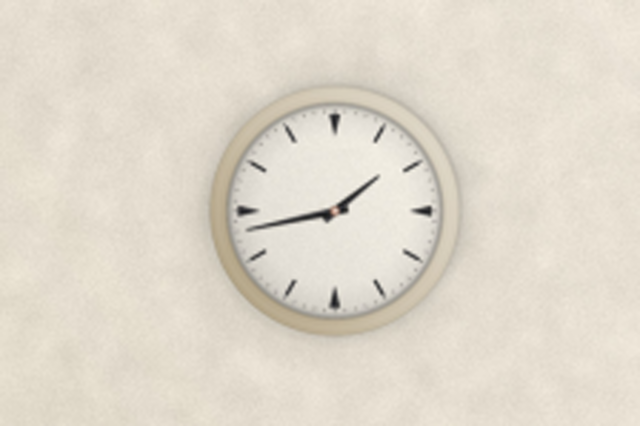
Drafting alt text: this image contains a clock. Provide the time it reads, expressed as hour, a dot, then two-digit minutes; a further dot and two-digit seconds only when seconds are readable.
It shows 1.43
